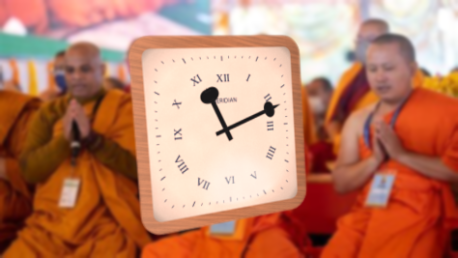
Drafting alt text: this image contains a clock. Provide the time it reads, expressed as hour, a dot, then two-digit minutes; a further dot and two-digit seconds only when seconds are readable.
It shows 11.12
